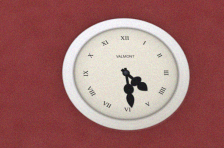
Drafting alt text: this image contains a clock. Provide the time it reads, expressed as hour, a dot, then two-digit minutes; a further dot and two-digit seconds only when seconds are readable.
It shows 4.29
